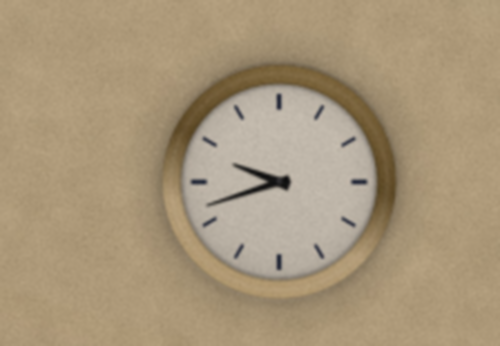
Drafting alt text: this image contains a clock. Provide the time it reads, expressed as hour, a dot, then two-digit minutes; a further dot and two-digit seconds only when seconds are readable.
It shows 9.42
